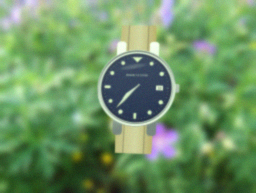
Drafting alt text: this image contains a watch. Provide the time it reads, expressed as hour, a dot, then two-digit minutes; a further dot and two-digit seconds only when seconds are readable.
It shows 7.37
